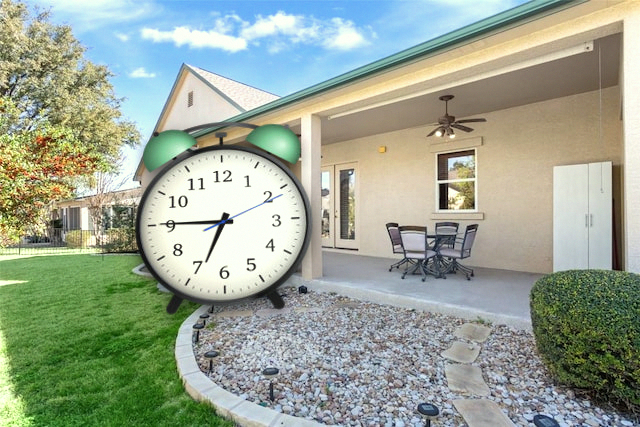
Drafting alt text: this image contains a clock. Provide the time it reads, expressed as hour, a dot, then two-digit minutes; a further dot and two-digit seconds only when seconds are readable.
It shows 6.45.11
